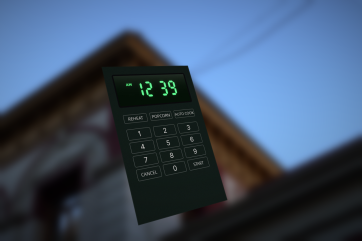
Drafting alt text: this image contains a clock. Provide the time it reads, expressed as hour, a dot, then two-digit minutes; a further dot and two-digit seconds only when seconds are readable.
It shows 12.39
